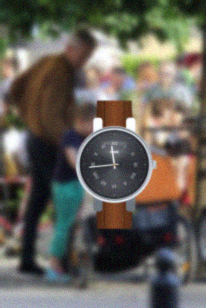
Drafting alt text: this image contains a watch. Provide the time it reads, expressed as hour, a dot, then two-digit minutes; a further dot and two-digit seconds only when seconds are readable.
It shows 11.44
